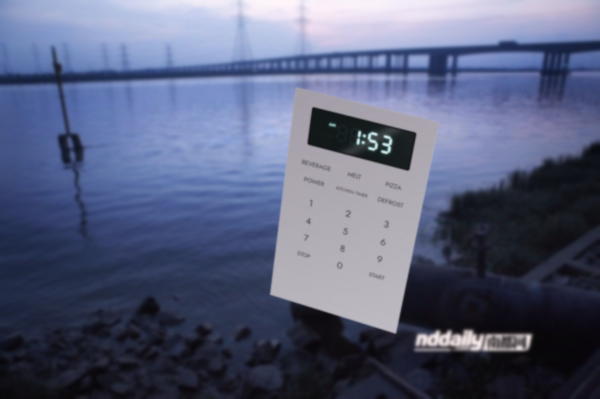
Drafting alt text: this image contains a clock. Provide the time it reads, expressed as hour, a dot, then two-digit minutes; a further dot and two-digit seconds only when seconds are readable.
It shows 1.53
